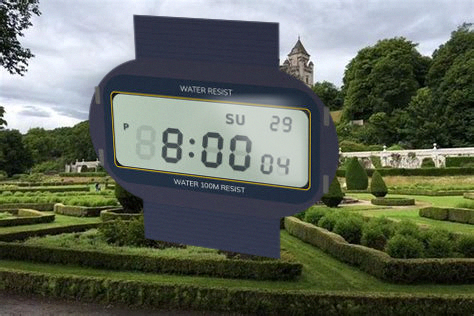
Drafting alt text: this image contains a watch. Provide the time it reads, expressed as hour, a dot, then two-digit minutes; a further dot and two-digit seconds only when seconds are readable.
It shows 8.00.04
